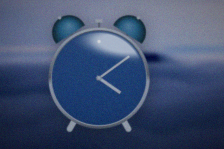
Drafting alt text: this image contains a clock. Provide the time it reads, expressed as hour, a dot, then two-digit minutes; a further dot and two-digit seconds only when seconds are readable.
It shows 4.09
